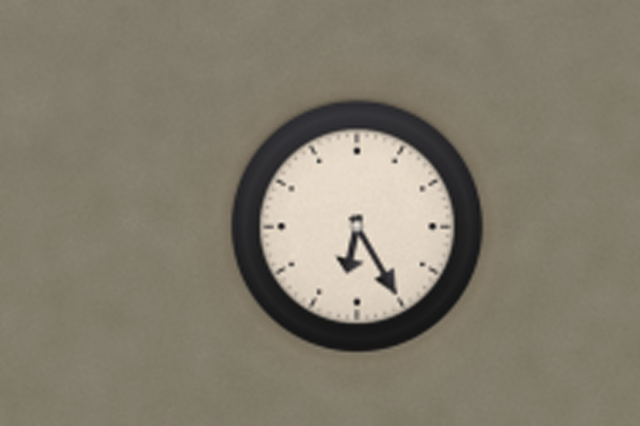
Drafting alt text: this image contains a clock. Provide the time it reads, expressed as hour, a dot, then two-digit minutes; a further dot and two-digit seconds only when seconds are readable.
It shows 6.25
